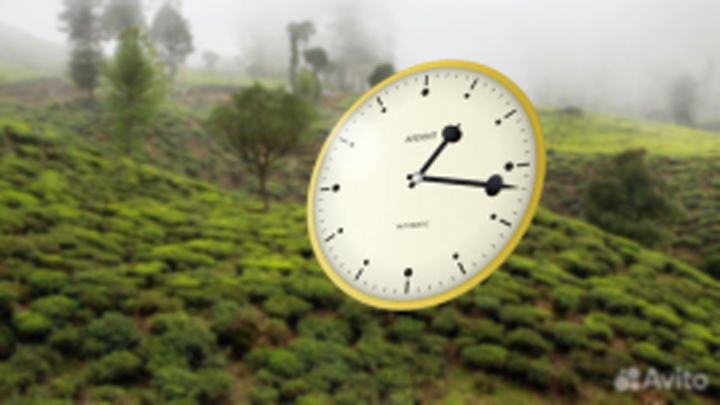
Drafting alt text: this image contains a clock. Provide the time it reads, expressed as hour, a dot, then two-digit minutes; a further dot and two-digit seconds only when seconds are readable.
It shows 1.17
